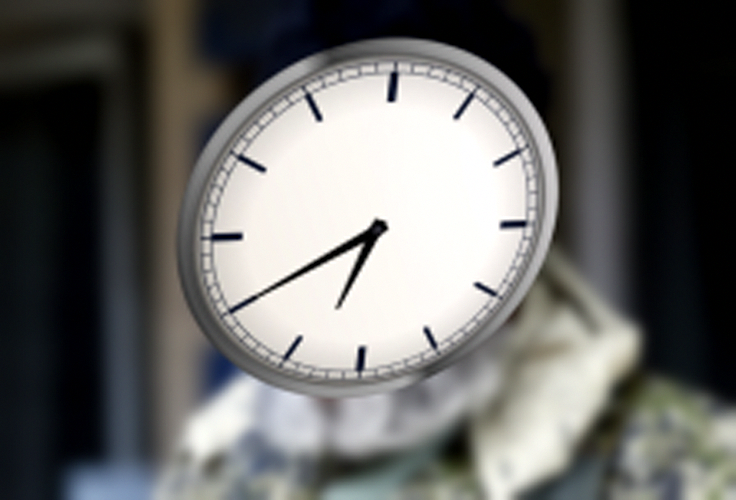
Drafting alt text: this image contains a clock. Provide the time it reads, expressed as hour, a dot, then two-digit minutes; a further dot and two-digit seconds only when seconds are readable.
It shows 6.40
